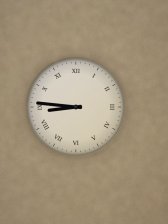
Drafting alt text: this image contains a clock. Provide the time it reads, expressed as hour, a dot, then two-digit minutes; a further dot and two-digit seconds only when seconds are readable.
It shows 8.46
